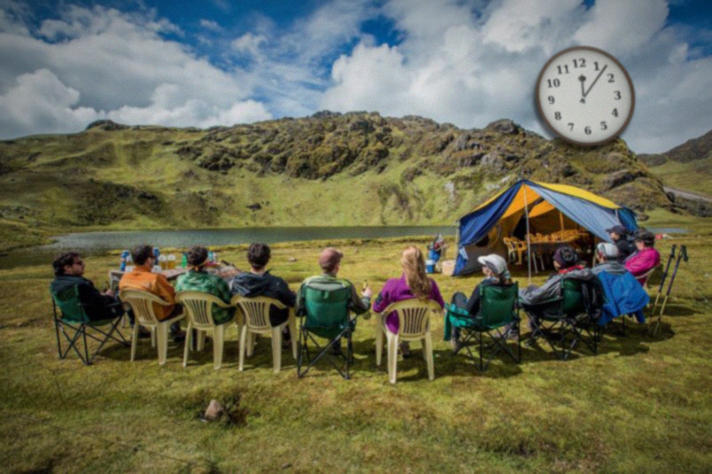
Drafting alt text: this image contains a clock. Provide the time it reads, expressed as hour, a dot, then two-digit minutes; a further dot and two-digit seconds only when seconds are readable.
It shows 12.07
